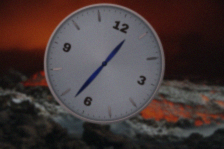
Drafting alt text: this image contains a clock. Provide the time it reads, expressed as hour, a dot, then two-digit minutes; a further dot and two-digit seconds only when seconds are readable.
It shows 12.33
